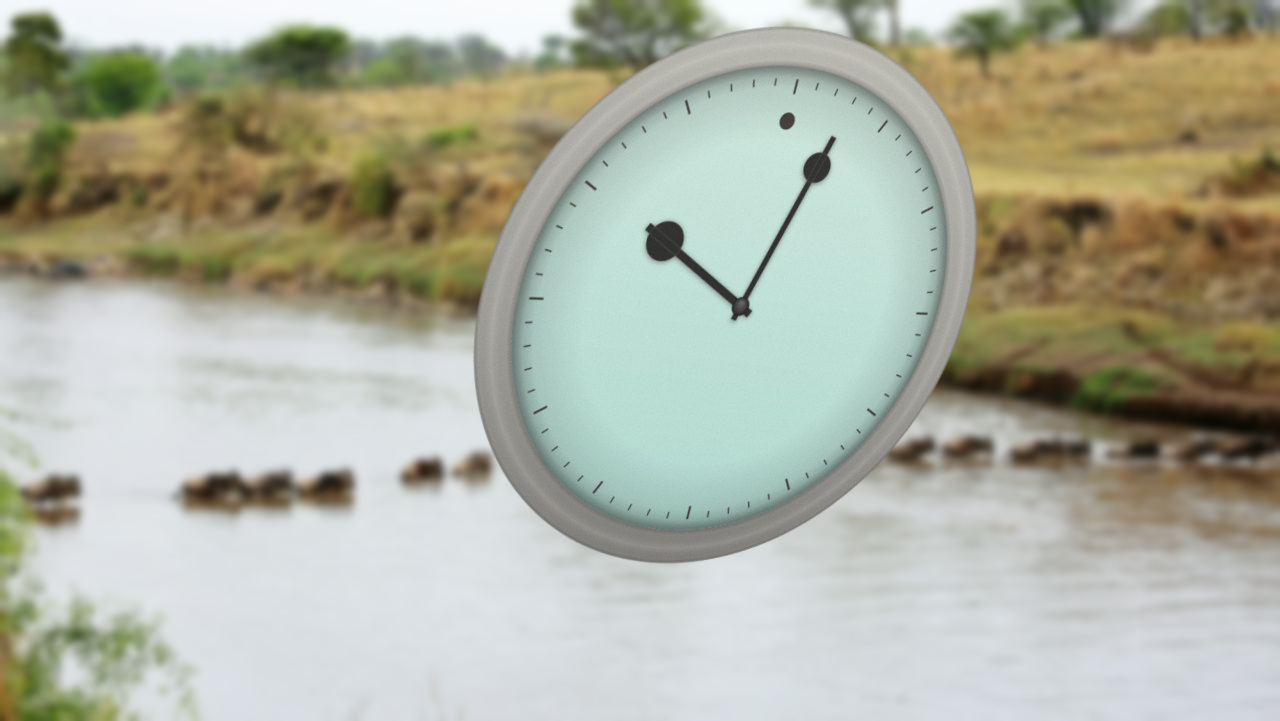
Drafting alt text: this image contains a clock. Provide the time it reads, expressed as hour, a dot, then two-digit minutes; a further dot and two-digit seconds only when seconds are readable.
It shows 10.03
